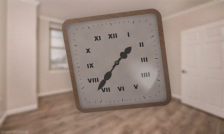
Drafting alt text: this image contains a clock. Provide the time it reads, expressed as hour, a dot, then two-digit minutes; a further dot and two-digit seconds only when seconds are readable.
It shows 1.37
